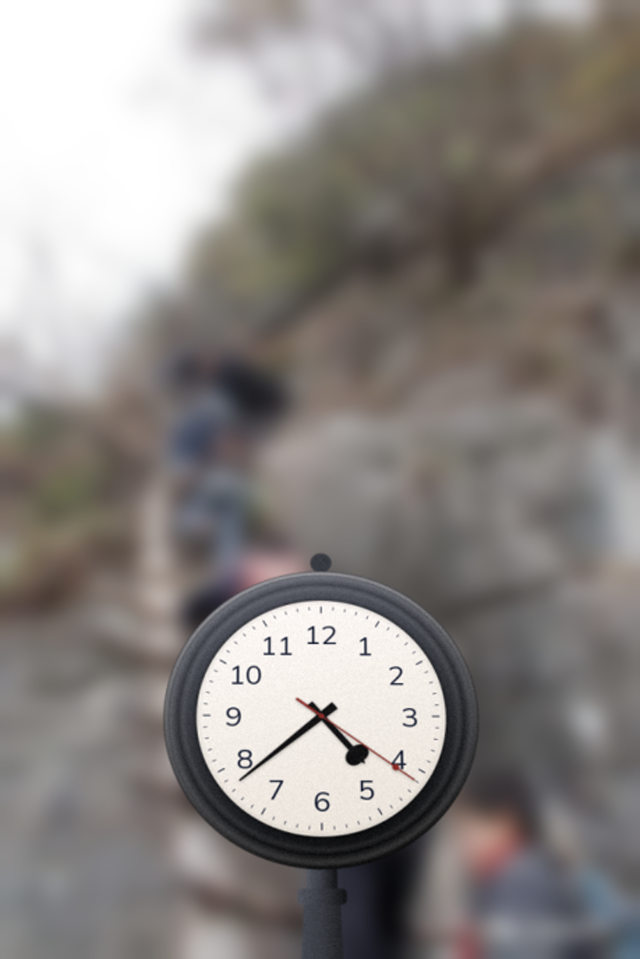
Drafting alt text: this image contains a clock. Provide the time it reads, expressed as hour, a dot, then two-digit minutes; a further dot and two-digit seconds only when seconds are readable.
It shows 4.38.21
